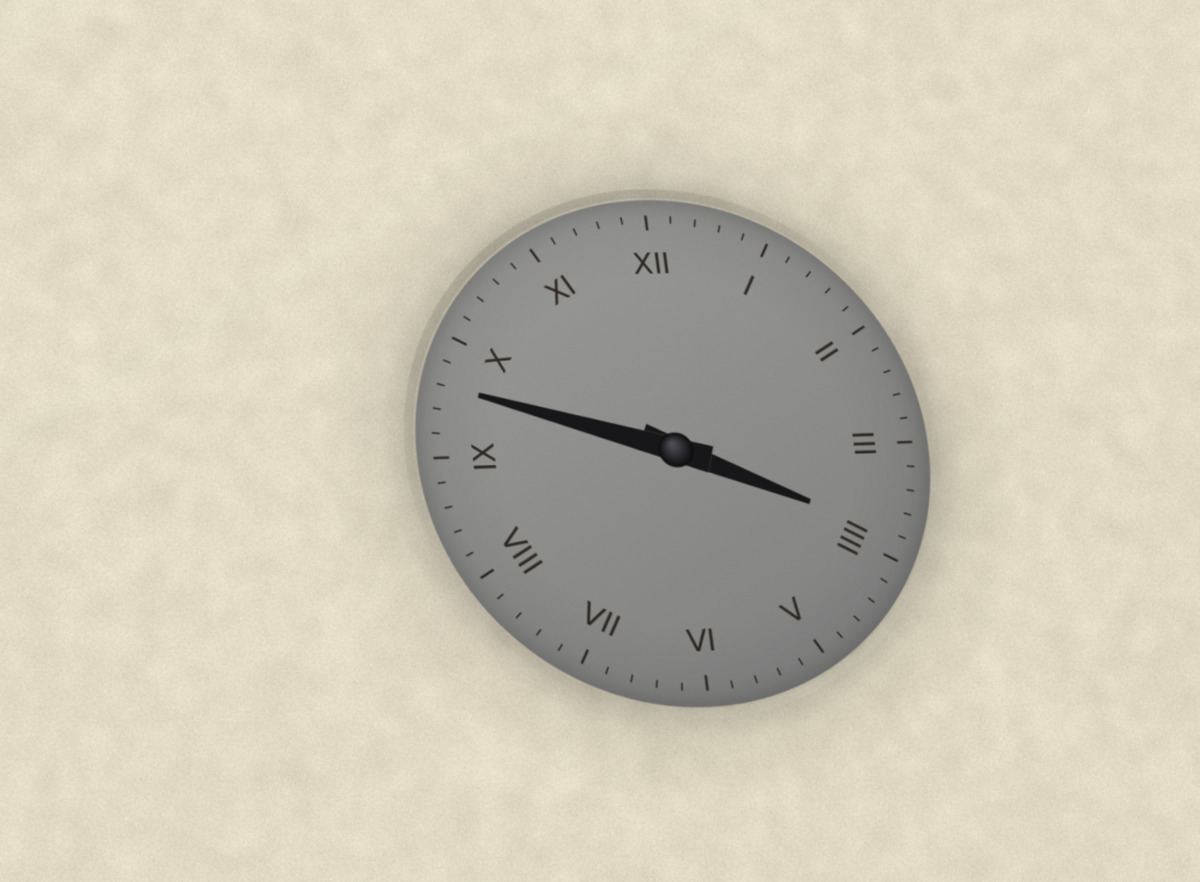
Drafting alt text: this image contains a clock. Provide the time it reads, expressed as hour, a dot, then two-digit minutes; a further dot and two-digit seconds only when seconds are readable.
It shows 3.48
